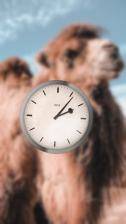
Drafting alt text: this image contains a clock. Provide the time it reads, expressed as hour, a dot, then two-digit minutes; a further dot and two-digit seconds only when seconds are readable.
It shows 2.06
